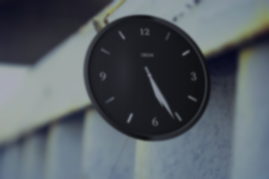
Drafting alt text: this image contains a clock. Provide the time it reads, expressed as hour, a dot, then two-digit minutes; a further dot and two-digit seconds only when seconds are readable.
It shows 5.26
